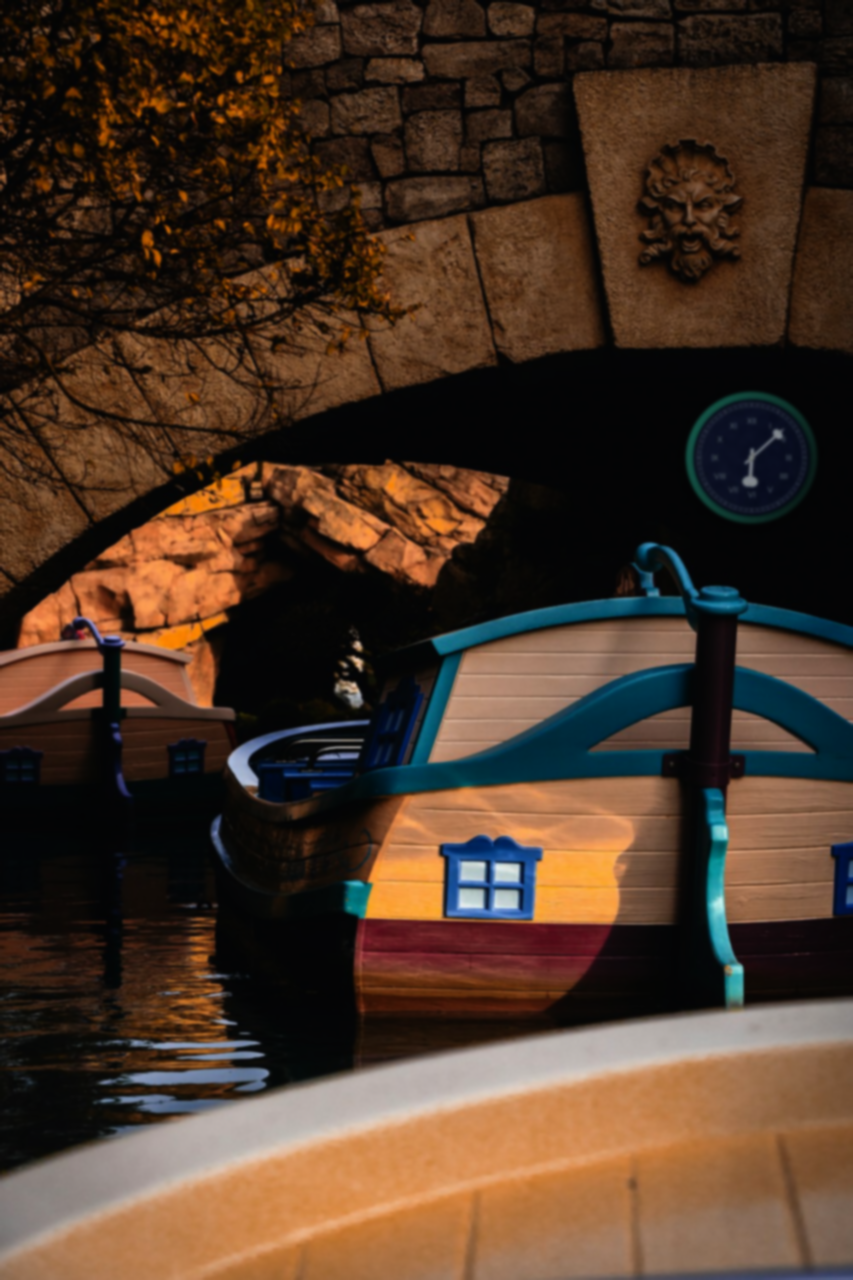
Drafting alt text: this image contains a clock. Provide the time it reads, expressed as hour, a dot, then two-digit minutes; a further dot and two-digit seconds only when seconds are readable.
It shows 6.08
